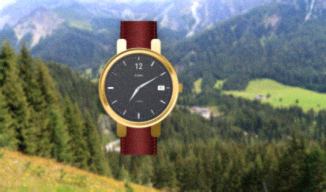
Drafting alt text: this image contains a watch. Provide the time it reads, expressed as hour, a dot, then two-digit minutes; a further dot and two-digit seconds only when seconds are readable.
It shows 7.10
